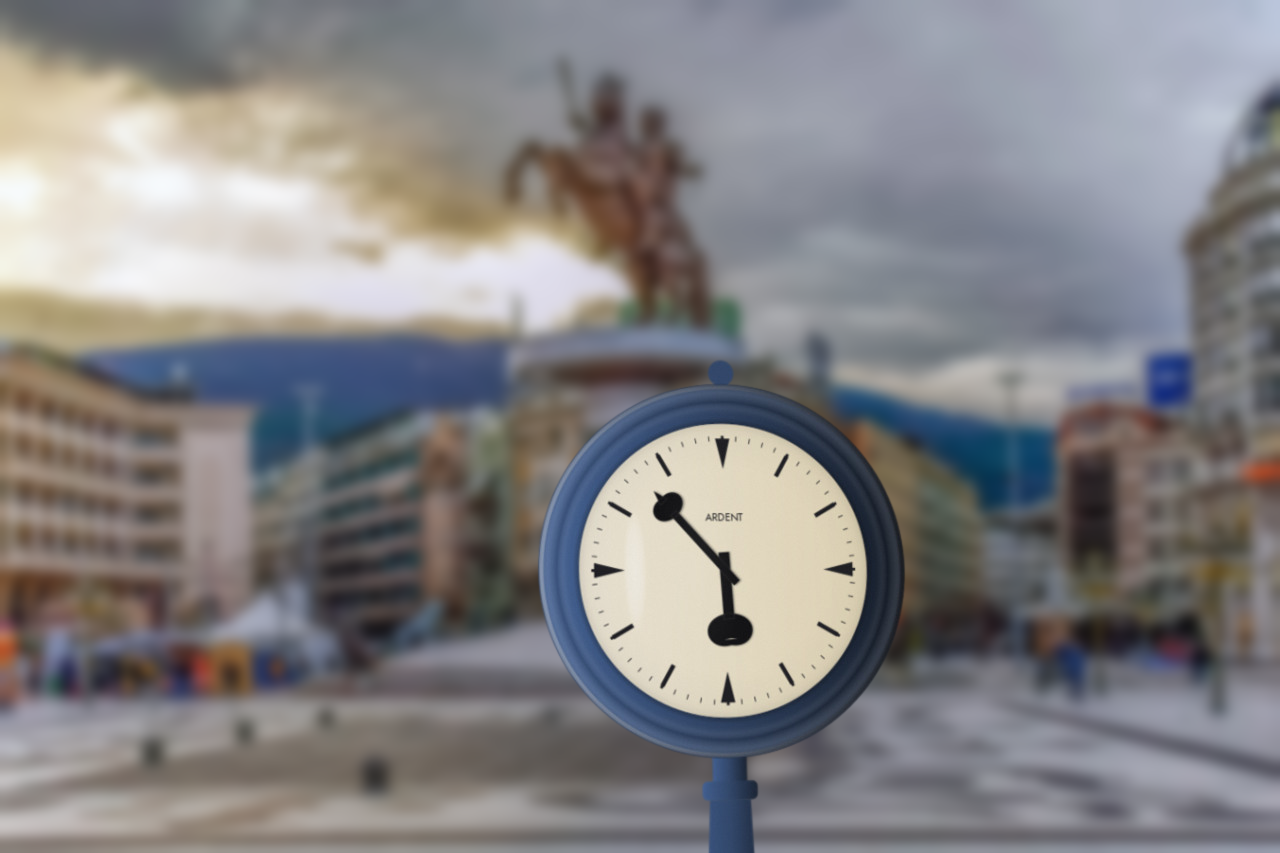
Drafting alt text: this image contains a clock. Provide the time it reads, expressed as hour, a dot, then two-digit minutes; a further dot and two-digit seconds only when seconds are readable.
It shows 5.53
